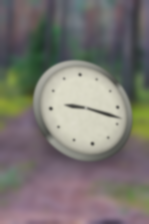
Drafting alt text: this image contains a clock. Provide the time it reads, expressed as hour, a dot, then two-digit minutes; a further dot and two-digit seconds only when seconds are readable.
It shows 9.18
